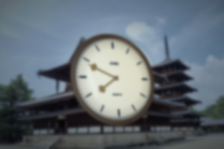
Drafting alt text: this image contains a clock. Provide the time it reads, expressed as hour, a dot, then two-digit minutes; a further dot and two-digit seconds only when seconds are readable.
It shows 7.49
